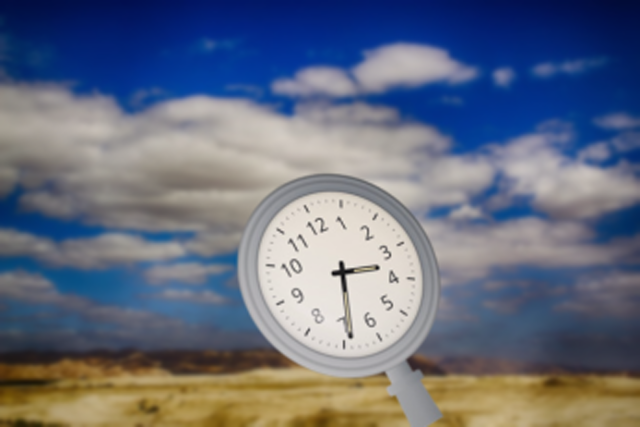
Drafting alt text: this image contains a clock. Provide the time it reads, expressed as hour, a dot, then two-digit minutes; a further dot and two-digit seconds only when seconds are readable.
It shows 3.34
